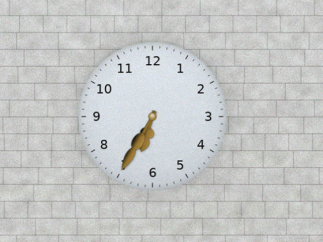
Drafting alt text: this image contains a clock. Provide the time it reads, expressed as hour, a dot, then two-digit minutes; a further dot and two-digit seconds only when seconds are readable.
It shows 6.35
